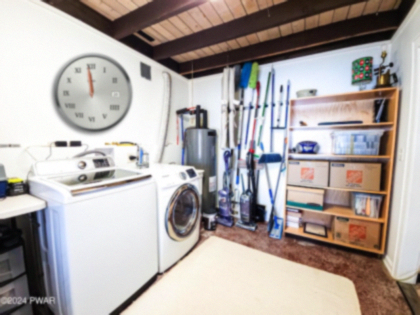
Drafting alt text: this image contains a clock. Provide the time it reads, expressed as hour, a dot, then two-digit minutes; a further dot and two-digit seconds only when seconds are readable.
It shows 11.59
